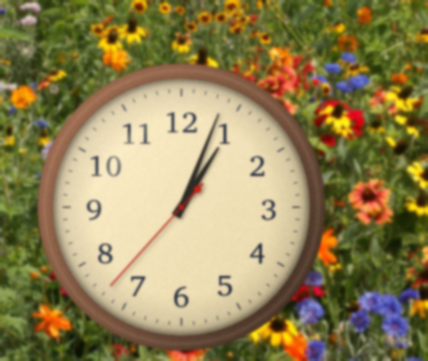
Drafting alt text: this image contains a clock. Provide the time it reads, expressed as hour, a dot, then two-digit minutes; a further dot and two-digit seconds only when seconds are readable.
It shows 1.03.37
